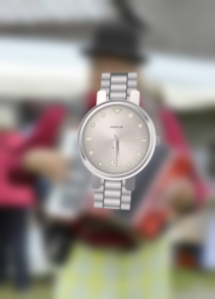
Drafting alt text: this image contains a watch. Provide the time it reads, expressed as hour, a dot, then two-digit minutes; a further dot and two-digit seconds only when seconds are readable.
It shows 5.29
